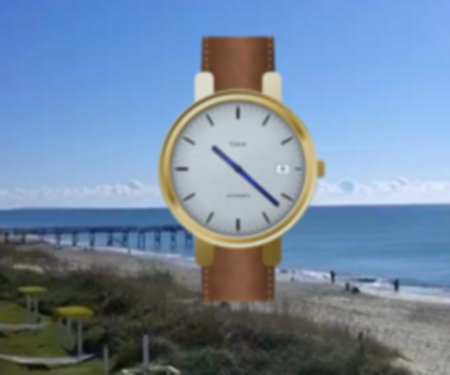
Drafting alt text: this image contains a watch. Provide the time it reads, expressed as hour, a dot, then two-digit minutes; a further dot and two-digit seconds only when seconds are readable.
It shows 10.22
